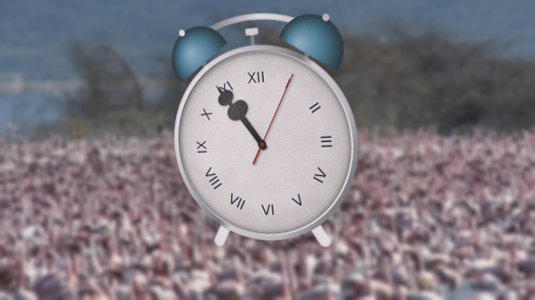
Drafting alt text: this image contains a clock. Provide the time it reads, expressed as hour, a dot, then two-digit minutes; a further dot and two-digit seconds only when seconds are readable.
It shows 10.54.05
